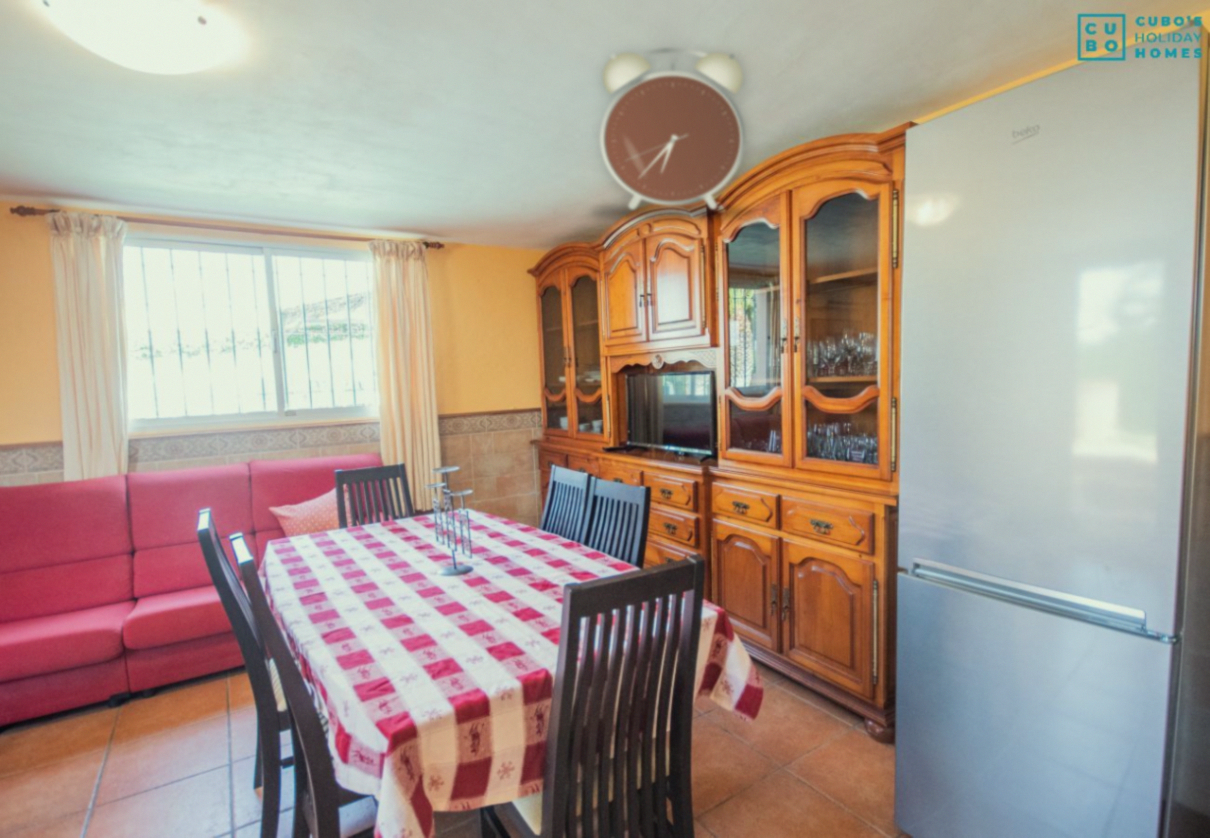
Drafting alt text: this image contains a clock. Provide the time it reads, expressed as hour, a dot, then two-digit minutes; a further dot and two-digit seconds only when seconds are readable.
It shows 6.36.41
